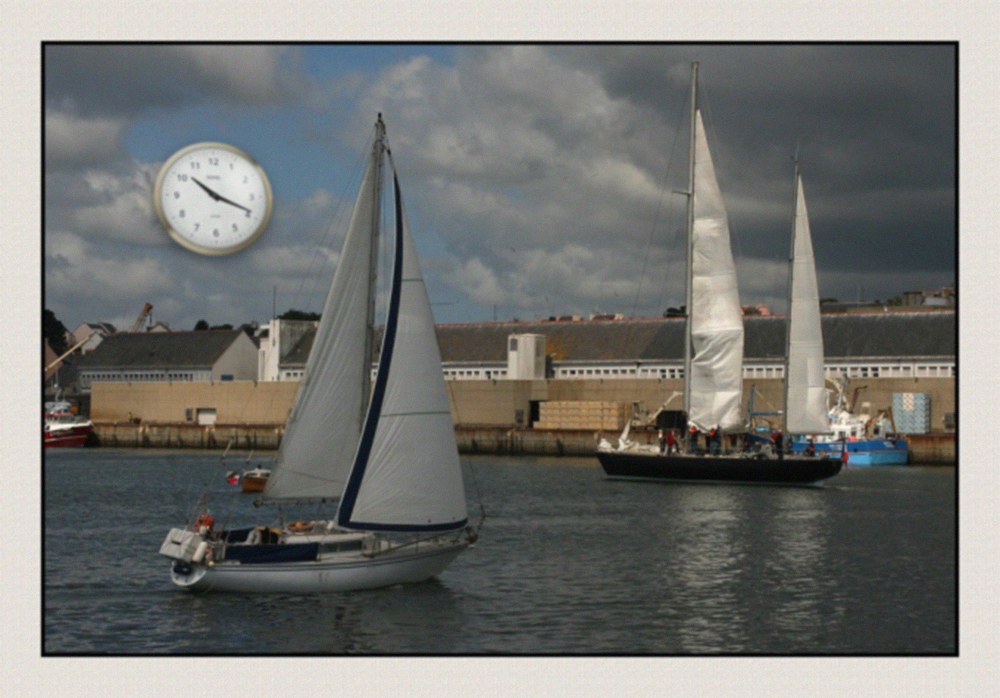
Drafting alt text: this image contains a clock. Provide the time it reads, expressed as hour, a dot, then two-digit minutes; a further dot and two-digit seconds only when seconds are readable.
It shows 10.19
